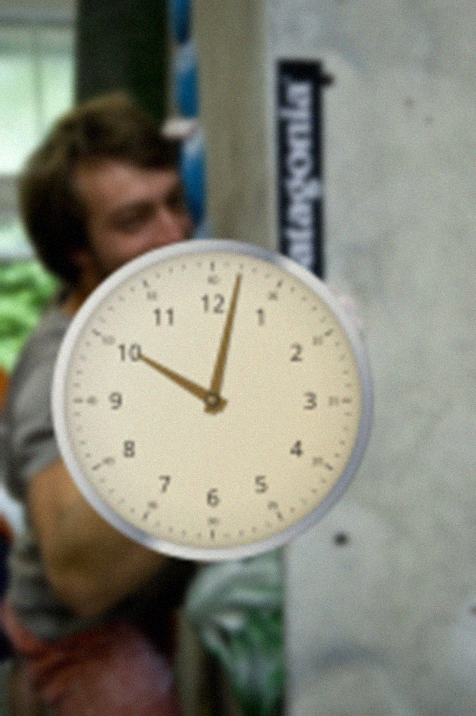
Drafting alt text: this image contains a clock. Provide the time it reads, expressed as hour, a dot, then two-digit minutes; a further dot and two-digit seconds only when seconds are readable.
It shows 10.02
